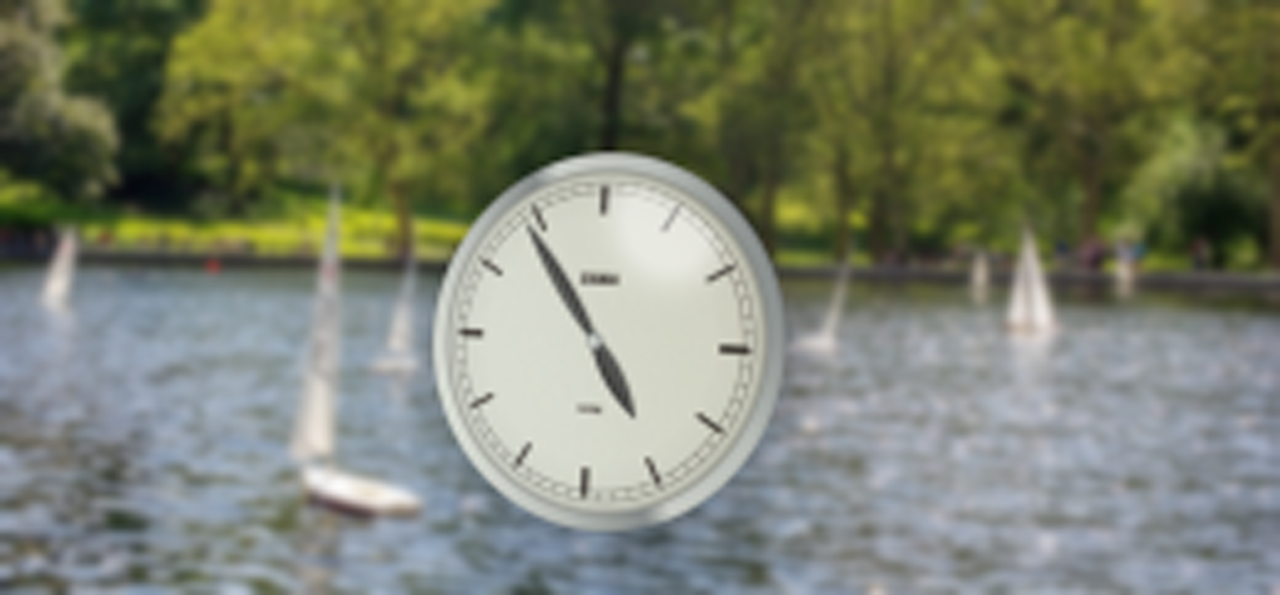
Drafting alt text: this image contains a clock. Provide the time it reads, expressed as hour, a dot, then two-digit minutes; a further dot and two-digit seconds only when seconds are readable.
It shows 4.54
